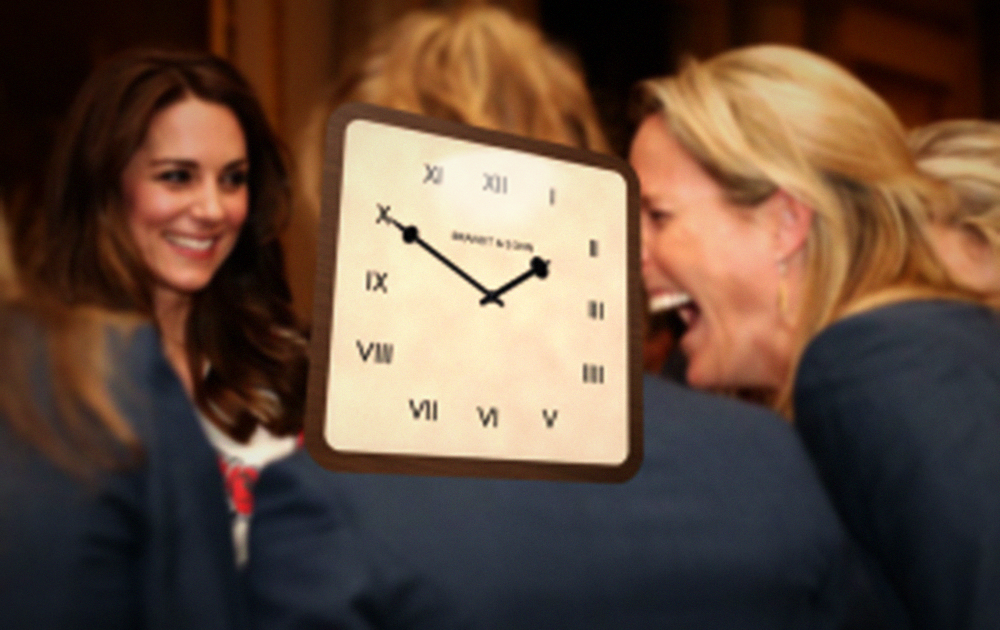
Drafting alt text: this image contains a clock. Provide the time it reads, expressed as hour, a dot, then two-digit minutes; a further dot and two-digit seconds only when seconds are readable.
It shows 1.50
